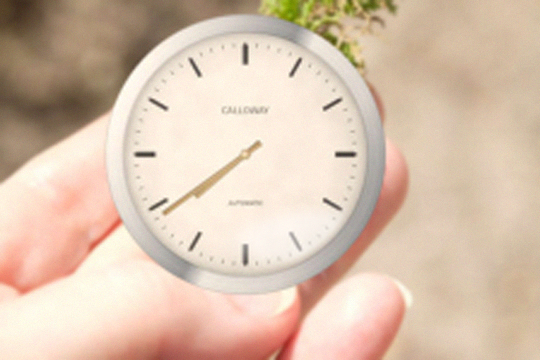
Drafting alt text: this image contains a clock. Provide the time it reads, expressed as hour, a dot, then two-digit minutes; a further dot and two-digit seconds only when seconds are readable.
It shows 7.39
